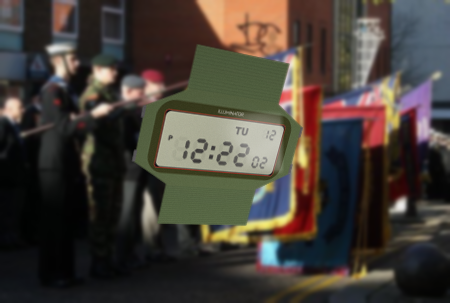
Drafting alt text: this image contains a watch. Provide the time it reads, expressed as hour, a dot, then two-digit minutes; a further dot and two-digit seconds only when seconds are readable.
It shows 12.22.02
